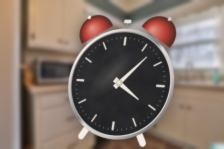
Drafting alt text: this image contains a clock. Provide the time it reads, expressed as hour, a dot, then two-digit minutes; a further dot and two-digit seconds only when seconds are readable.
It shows 4.07
